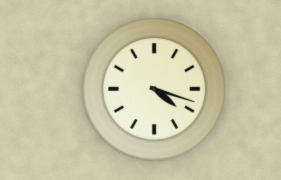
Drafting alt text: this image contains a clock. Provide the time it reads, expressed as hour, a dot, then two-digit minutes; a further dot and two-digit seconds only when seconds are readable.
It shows 4.18
